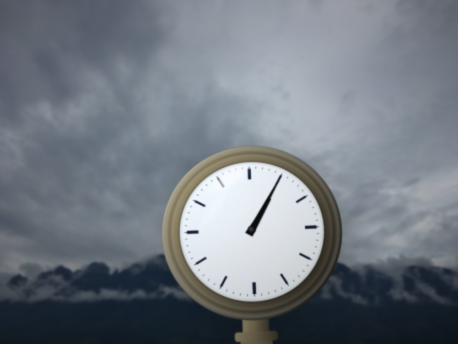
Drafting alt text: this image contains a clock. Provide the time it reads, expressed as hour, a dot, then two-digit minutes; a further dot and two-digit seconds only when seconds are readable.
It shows 1.05
